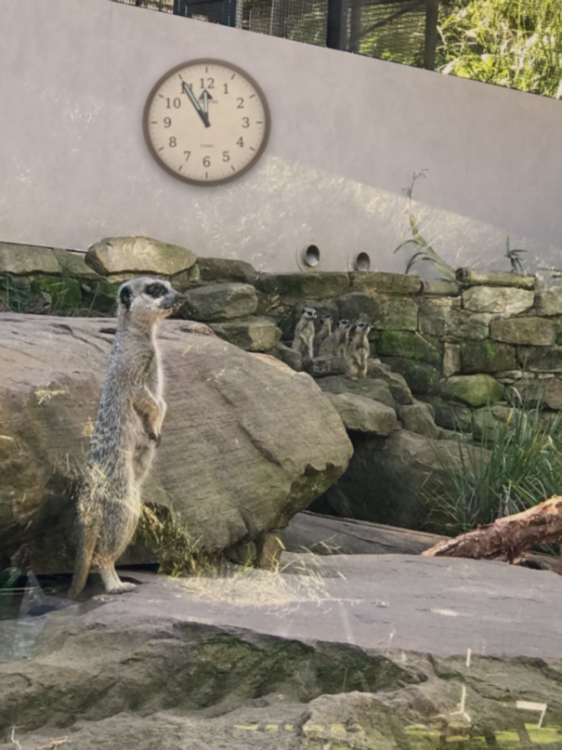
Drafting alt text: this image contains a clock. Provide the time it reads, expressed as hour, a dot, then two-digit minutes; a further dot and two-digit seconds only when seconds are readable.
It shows 11.55
